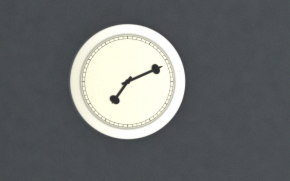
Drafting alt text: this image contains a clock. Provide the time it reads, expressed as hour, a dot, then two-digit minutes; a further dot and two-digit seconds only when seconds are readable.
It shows 7.11
